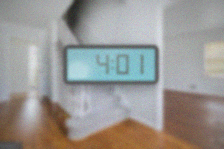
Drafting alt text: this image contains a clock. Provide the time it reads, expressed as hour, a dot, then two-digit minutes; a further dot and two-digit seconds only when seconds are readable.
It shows 4.01
